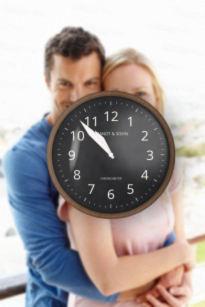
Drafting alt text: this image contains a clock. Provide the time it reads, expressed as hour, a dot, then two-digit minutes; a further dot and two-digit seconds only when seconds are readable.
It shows 10.53
